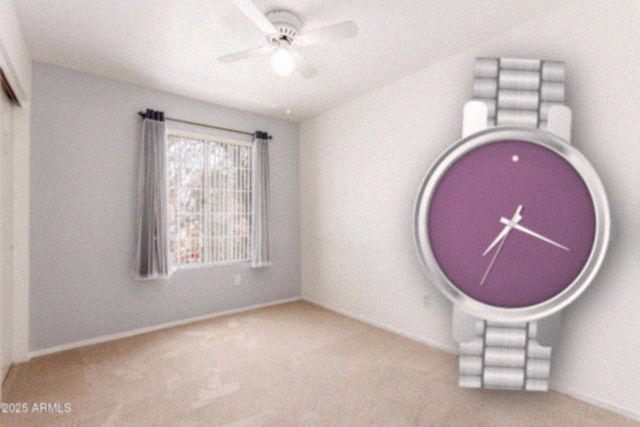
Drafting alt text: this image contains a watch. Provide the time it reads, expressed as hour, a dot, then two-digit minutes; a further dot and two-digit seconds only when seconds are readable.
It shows 7.18.34
